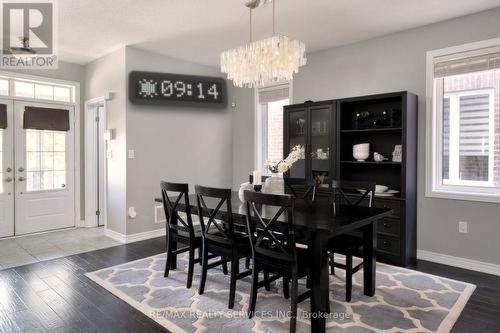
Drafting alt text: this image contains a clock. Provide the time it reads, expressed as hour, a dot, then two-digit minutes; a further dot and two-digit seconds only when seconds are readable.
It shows 9.14
